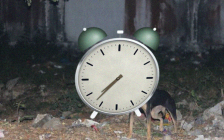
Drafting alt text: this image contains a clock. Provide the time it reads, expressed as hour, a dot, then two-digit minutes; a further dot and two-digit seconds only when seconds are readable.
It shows 7.37
